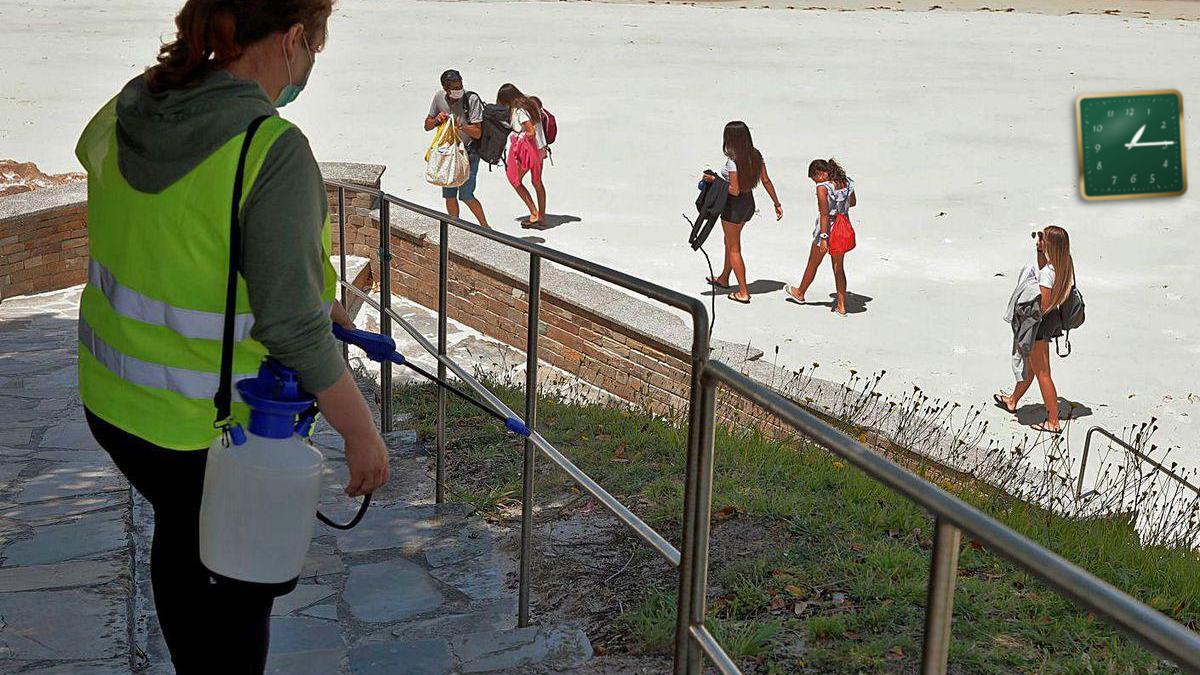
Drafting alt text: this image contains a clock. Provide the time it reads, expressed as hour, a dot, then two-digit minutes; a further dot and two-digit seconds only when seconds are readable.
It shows 1.15
